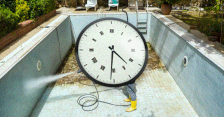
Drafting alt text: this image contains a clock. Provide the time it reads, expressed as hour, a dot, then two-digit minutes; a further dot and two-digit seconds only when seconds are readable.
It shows 4.31
